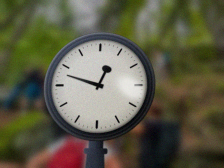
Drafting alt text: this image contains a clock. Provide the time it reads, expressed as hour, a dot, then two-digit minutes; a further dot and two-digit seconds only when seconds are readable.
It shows 12.48
